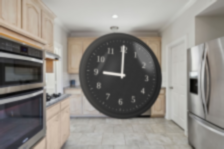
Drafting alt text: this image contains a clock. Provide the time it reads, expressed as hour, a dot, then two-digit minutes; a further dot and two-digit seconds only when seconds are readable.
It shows 9.00
